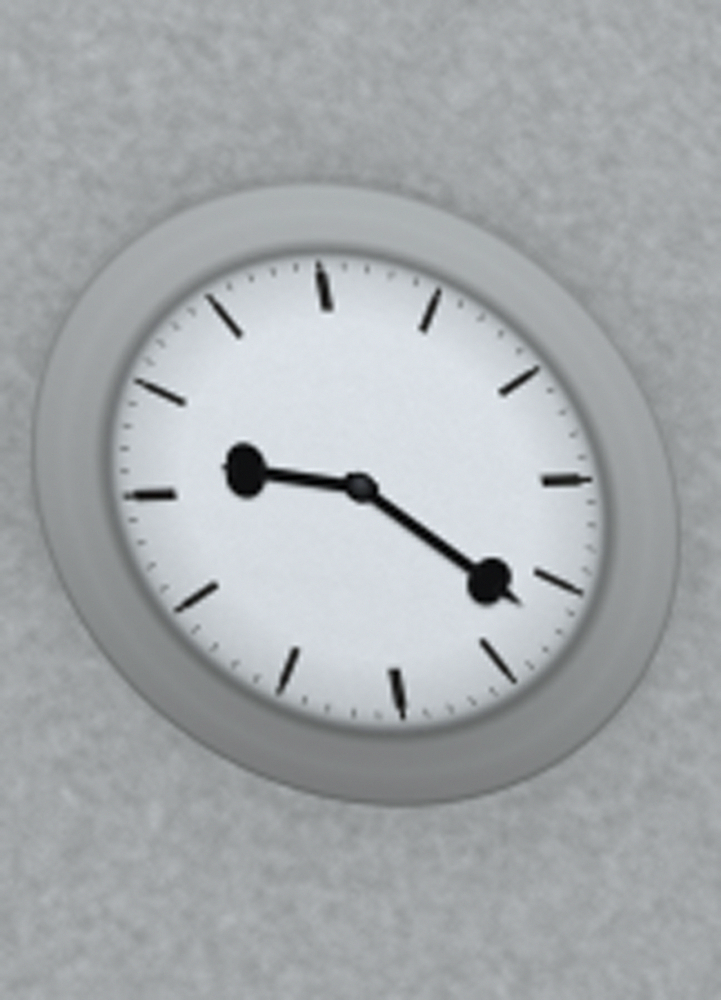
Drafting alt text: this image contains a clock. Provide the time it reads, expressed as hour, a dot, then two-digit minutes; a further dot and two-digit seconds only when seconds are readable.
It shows 9.22
